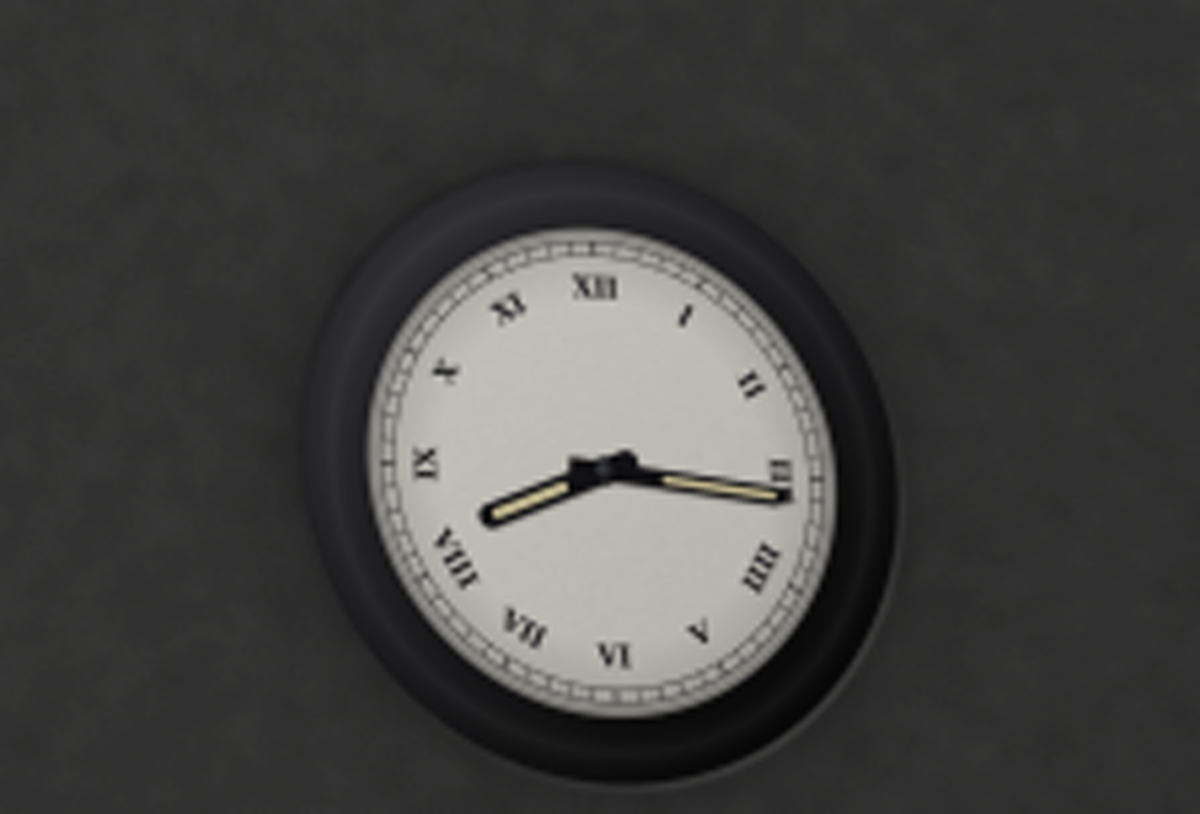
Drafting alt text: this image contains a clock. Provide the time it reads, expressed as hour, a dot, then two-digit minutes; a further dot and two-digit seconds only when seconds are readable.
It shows 8.16
